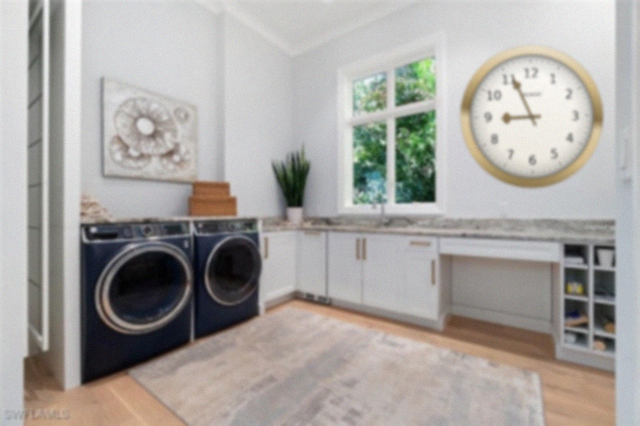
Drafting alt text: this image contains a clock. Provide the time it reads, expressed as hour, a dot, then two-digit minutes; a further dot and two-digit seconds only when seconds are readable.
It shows 8.56
